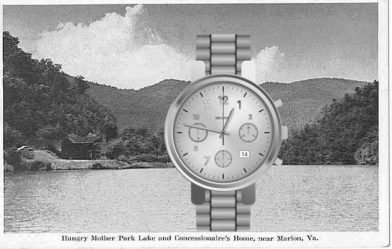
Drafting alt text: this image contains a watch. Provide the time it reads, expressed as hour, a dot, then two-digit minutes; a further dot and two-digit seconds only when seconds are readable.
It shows 12.47
